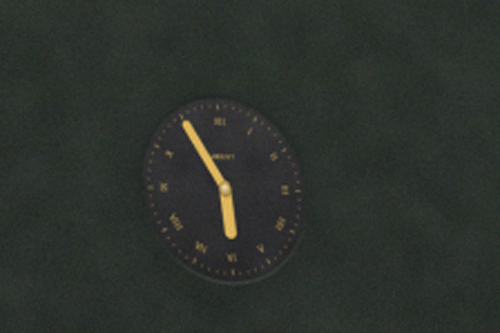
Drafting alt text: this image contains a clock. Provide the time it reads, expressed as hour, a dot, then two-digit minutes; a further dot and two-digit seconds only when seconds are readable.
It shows 5.55
